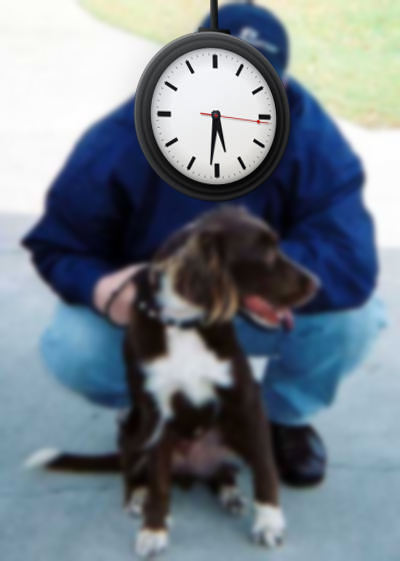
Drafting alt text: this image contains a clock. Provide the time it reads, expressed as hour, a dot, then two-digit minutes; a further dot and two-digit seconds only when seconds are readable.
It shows 5.31.16
